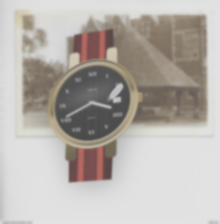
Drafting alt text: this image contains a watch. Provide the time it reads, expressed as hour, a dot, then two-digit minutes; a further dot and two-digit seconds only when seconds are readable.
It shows 3.41
